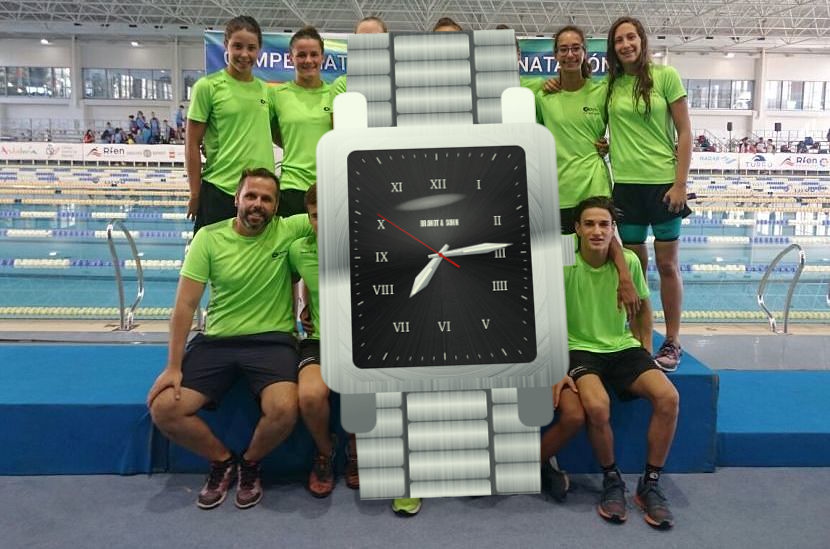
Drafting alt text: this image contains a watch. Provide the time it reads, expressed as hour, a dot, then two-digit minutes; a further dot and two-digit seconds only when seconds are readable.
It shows 7.13.51
